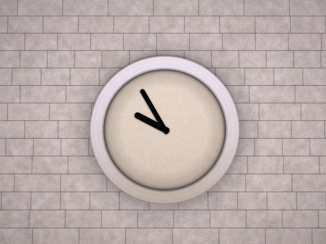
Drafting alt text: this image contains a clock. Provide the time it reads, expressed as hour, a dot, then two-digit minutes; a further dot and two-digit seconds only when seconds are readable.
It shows 9.55
